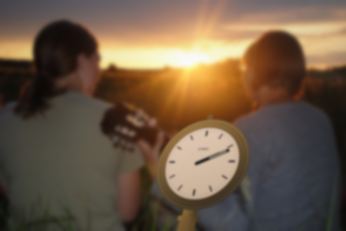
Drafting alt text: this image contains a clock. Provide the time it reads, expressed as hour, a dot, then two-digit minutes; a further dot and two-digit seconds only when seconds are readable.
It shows 2.11
